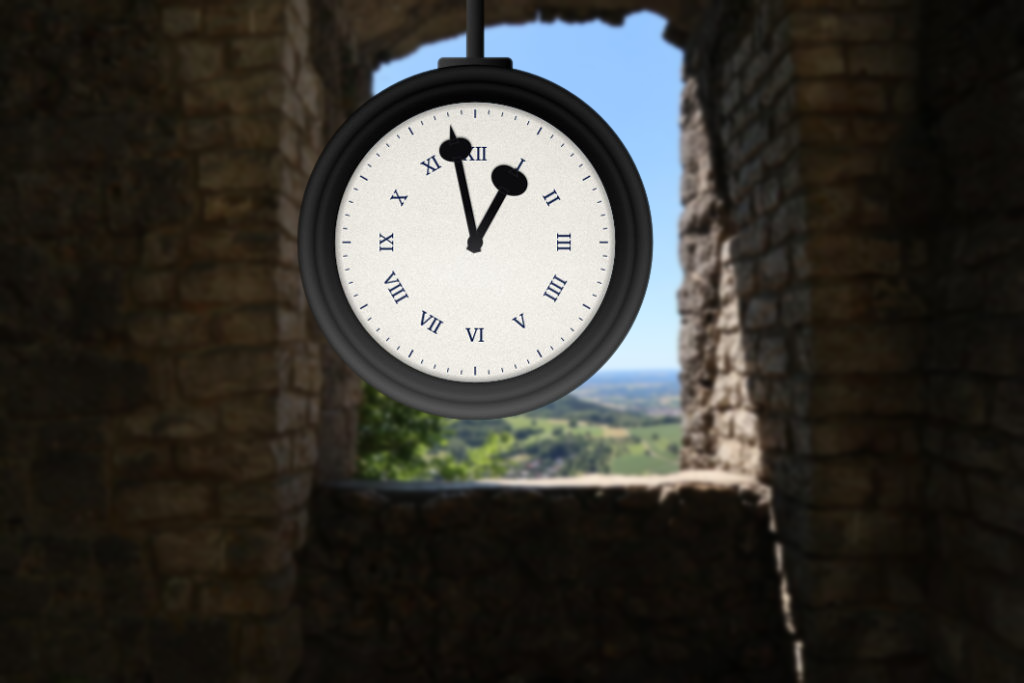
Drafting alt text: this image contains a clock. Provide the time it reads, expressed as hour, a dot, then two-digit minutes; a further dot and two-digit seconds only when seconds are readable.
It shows 12.58
